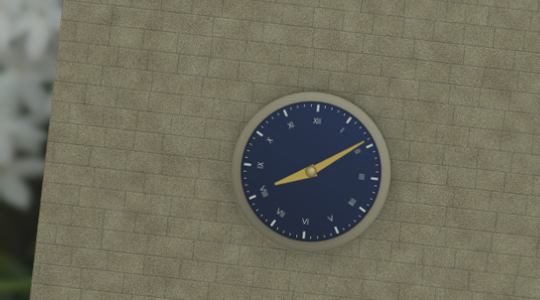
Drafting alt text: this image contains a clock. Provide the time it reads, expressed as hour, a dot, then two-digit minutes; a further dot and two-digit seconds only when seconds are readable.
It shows 8.09
